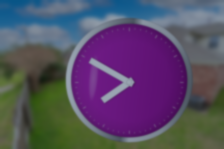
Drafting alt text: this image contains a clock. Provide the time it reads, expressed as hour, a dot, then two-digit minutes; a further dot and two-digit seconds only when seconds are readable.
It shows 7.50
